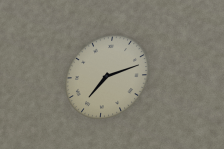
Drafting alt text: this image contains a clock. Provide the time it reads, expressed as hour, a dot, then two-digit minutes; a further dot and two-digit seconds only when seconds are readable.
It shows 7.12
